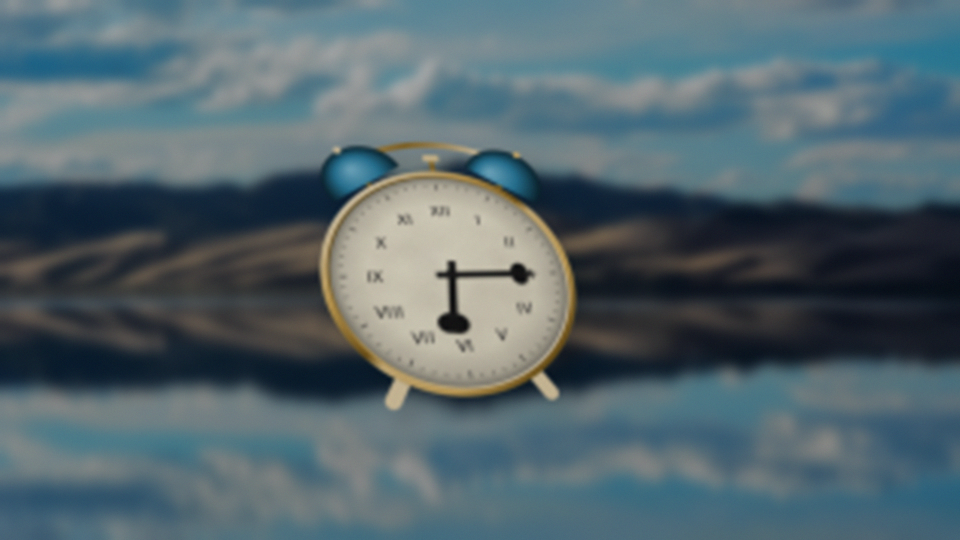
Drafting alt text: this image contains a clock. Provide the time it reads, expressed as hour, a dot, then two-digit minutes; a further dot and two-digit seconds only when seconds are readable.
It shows 6.15
